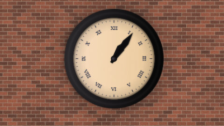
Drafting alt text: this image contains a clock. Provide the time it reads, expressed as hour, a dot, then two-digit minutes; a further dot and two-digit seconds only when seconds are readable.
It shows 1.06
